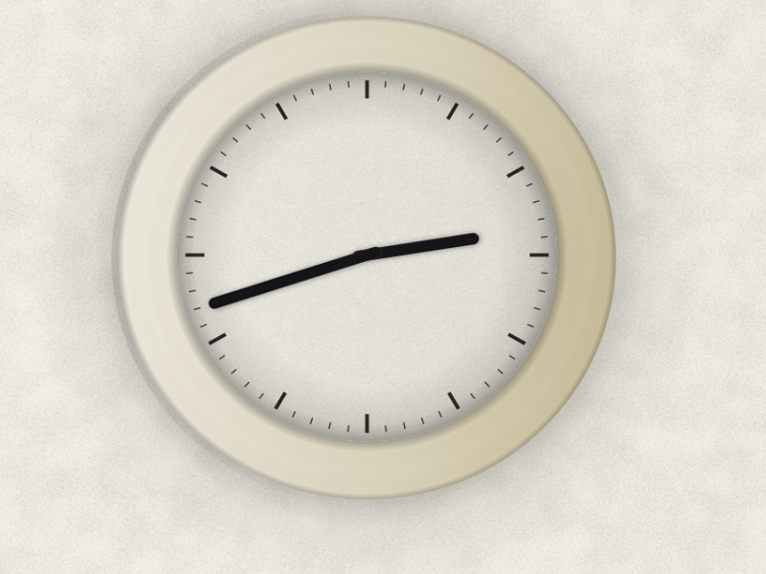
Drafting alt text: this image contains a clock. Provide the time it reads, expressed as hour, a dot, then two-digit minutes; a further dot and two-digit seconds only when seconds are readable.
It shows 2.42
